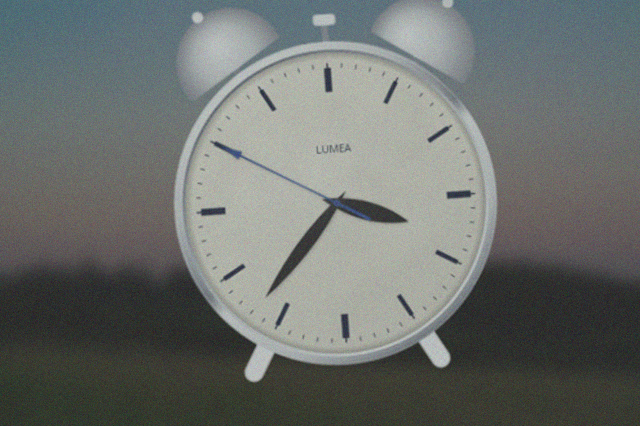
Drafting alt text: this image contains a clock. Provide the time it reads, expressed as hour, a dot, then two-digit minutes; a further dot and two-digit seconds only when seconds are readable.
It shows 3.36.50
